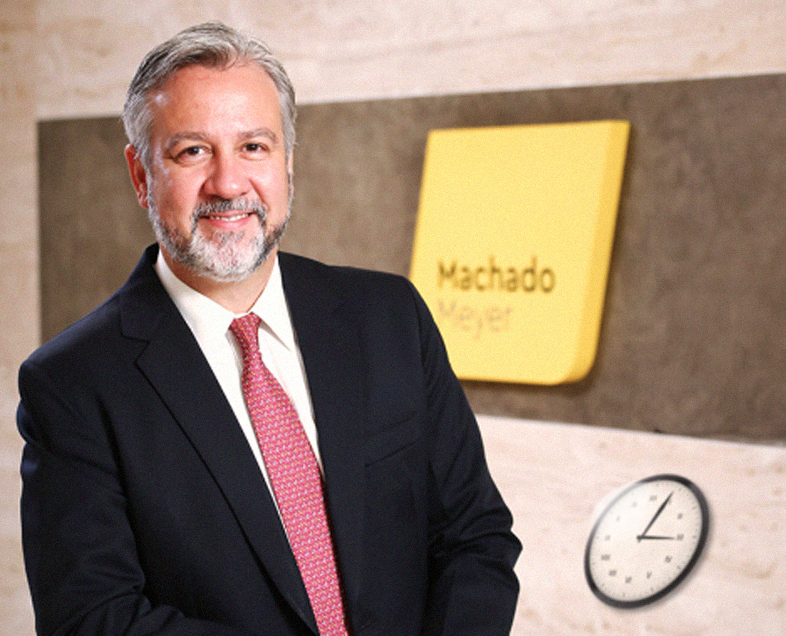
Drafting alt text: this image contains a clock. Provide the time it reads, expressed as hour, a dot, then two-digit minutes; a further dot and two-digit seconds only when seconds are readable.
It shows 3.04
